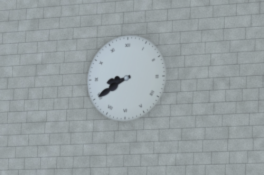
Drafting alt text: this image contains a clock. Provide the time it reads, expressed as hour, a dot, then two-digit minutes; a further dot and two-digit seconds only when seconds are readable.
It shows 8.40
